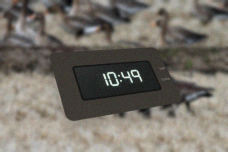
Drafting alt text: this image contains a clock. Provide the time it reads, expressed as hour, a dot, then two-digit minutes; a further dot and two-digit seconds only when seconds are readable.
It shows 10.49
